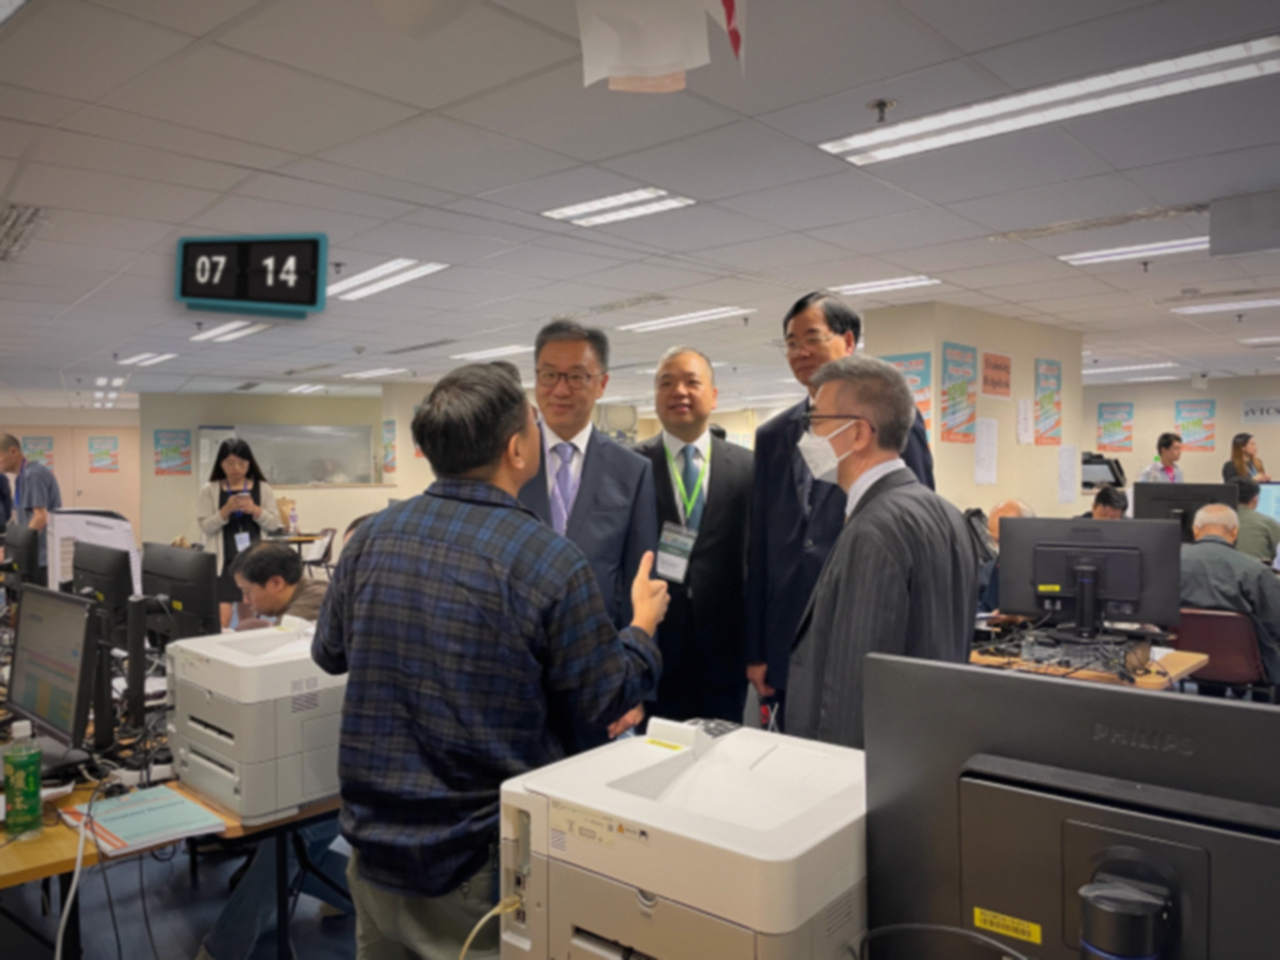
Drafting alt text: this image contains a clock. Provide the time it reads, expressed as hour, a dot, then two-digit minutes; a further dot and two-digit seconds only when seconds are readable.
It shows 7.14
